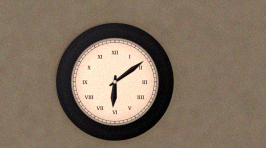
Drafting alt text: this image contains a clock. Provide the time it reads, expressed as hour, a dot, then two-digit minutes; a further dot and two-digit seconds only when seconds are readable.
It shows 6.09
